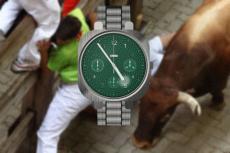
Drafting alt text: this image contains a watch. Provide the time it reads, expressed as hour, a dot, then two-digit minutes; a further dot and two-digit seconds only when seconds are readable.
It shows 4.54
